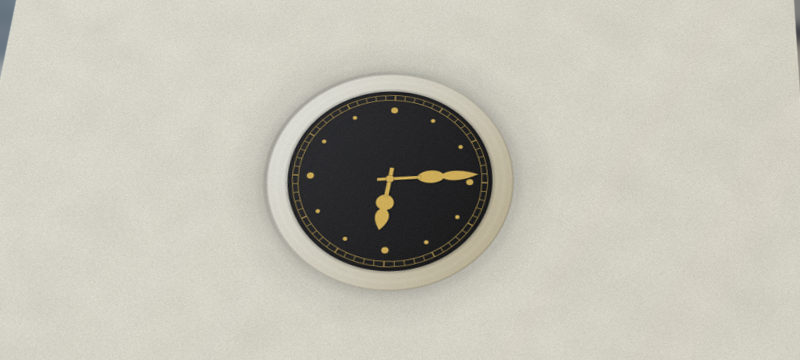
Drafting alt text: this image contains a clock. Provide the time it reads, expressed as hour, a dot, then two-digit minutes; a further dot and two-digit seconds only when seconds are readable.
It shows 6.14
